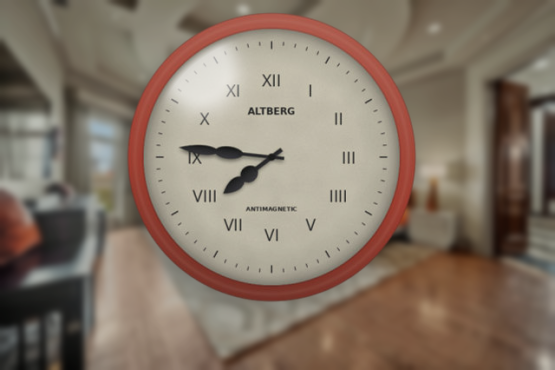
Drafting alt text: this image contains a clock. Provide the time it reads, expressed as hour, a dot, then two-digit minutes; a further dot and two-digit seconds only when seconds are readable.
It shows 7.46
